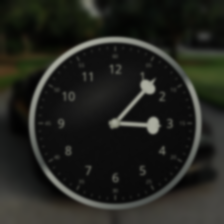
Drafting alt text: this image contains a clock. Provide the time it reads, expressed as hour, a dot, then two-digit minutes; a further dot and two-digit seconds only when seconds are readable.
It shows 3.07
